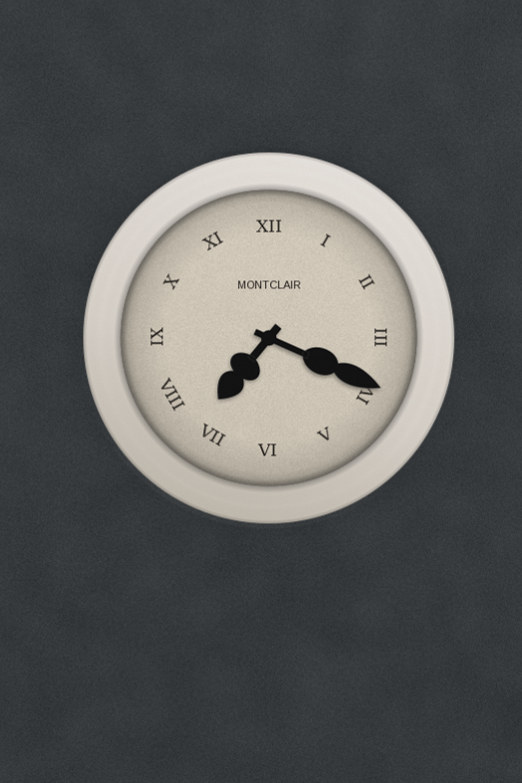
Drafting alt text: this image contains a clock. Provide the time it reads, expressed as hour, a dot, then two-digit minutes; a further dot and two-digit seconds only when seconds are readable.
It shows 7.19
